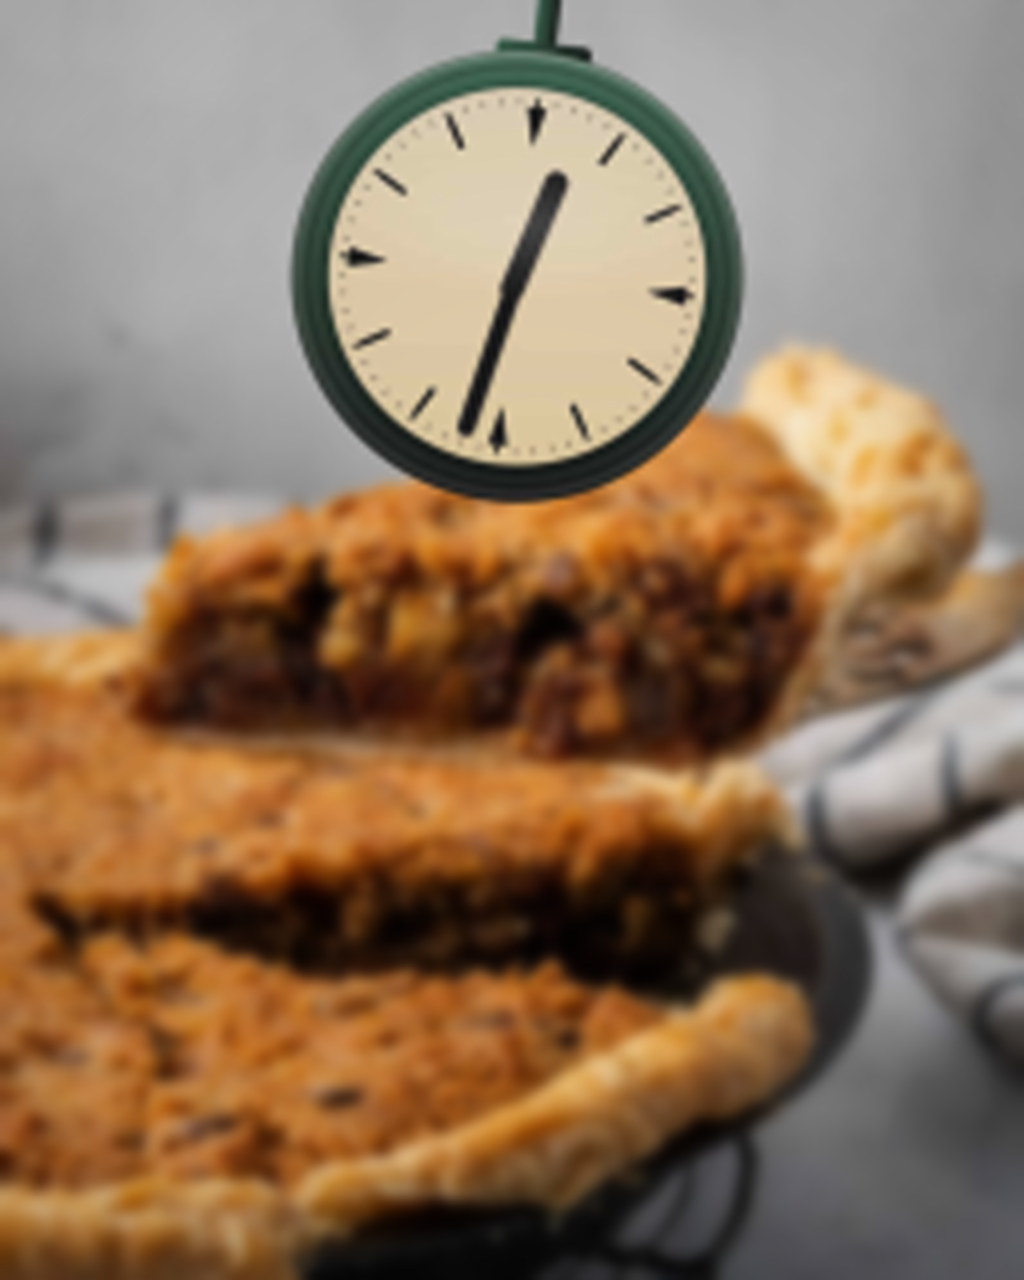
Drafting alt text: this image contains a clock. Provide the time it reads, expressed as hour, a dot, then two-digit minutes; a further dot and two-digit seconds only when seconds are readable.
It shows 12.32
